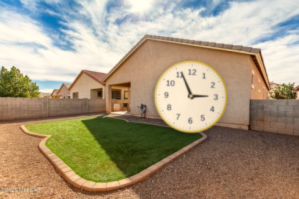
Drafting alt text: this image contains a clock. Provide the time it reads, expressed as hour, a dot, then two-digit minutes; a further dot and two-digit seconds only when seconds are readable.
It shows 2.56
